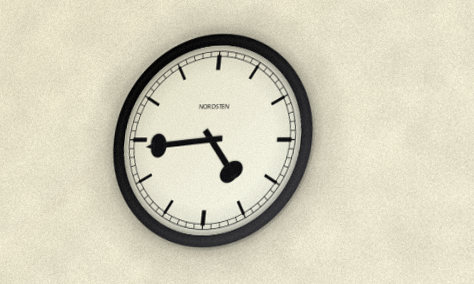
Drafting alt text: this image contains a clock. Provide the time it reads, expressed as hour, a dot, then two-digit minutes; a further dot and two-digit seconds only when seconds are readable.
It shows 4.44
